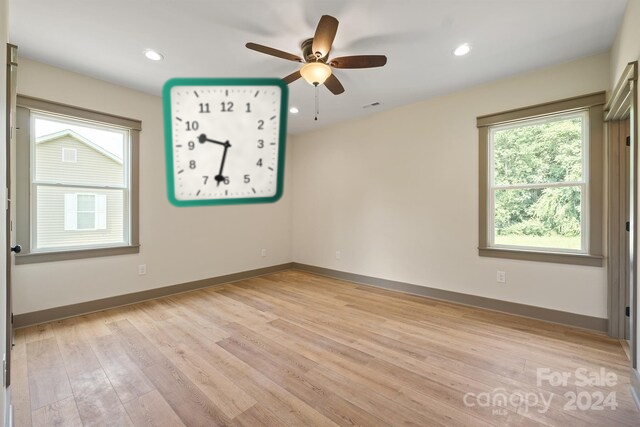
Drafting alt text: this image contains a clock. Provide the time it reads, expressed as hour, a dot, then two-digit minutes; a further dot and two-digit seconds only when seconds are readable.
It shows 9.32
